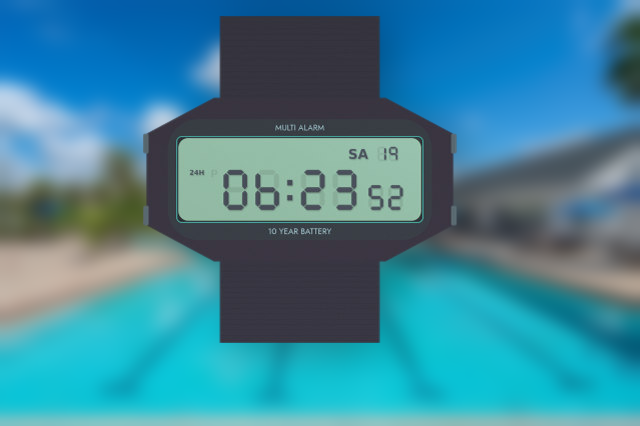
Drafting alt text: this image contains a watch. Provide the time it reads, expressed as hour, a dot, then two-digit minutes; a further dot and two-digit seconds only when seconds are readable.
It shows 6.23.52
